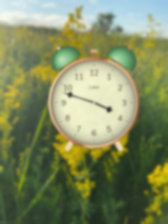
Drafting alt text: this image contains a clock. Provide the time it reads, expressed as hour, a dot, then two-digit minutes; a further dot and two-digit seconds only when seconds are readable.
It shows 3.48
